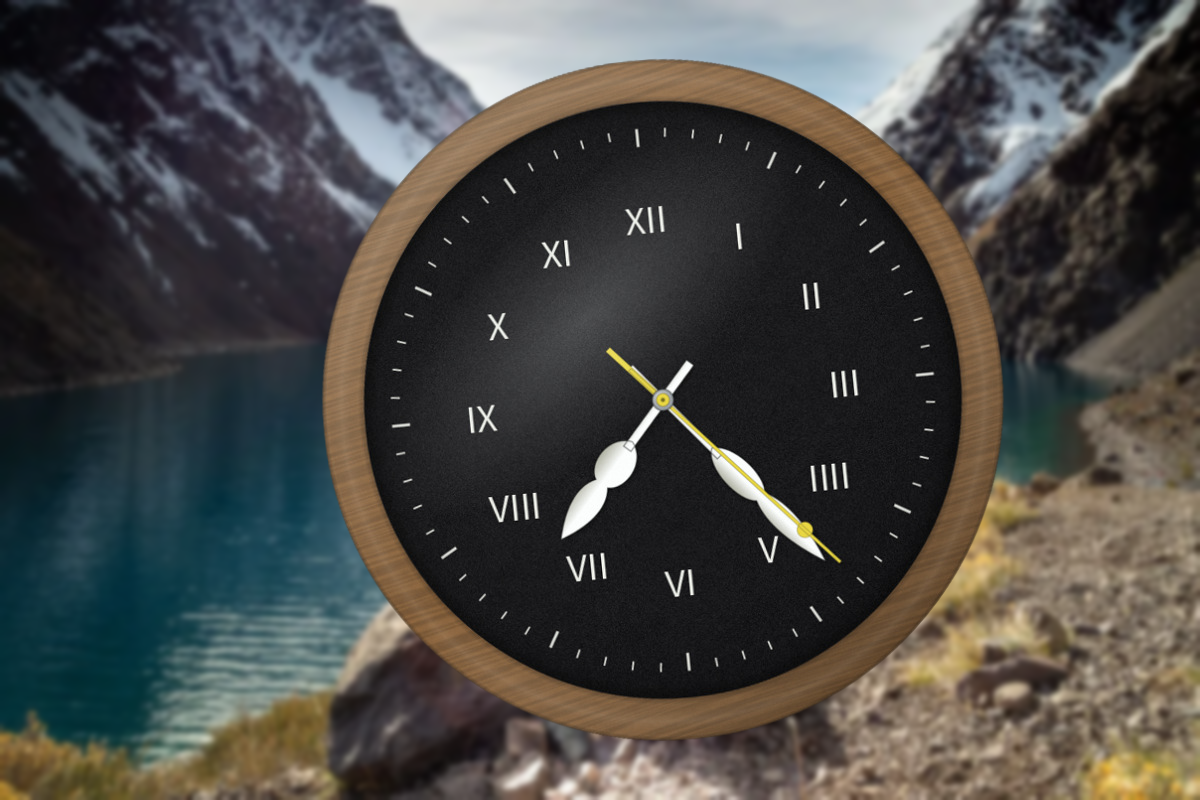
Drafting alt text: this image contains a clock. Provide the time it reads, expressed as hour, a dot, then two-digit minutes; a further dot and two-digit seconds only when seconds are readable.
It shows 7.23.23
